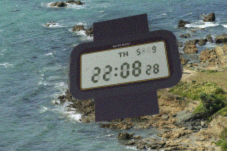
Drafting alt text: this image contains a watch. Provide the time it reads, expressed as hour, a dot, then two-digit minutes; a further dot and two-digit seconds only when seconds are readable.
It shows 22.08.28
